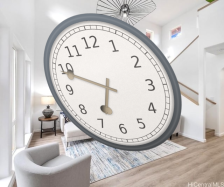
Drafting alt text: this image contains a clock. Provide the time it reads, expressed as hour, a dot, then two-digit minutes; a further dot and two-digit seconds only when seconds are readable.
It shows 6.49
